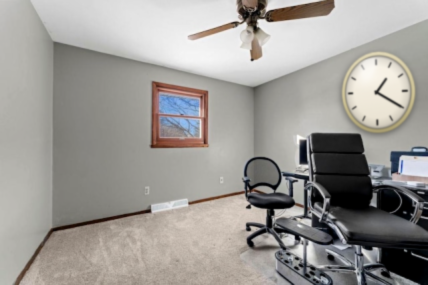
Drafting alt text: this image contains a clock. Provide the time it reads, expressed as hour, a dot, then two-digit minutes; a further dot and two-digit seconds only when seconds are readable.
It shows 1.20
